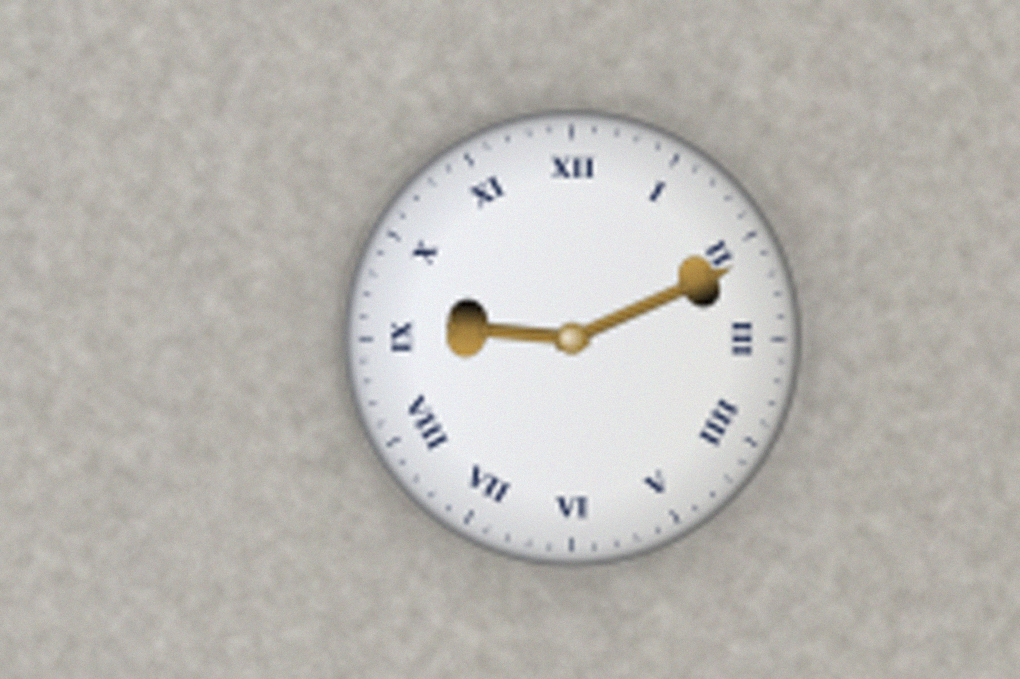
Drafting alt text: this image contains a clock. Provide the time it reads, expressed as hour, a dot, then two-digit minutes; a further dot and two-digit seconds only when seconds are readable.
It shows 9.11
